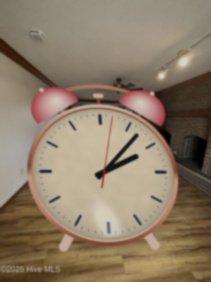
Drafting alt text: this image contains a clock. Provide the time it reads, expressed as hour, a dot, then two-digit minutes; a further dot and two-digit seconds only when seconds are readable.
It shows 2.07.02
